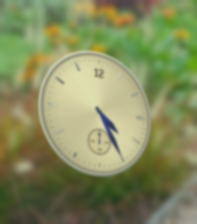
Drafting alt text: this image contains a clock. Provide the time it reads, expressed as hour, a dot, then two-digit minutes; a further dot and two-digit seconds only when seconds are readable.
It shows 4.25
